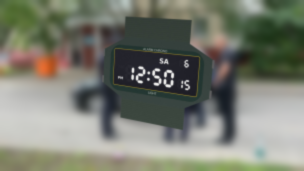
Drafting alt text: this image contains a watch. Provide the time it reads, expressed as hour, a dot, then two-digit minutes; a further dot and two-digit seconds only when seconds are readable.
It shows 12.50.15
